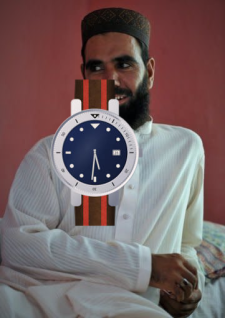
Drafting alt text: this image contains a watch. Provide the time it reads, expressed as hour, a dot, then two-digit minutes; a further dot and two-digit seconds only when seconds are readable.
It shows 5.31
